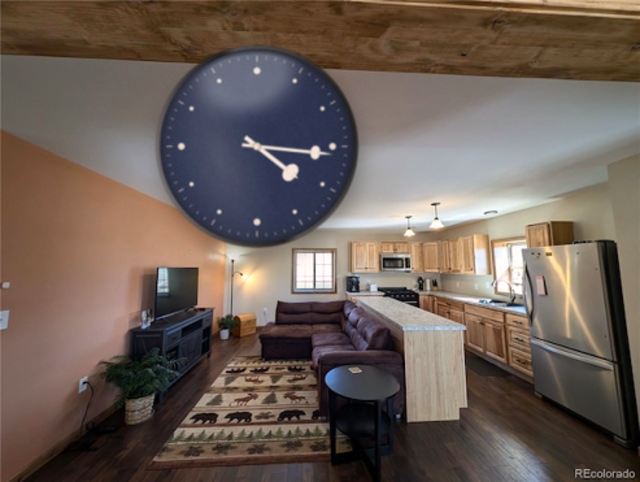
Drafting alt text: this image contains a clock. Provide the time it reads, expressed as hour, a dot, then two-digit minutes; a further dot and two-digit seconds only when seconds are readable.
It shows 4.16
